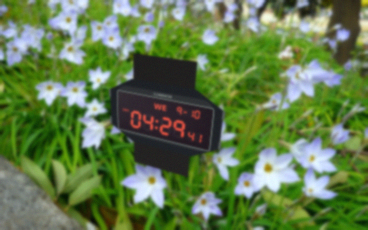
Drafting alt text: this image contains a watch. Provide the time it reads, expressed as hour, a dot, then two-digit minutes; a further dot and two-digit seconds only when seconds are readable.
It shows 4.29
